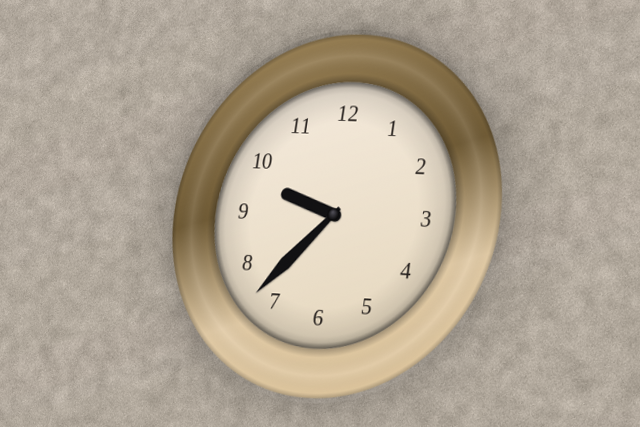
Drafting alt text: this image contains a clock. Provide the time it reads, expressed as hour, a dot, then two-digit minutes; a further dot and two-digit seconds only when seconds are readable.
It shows 9.37
